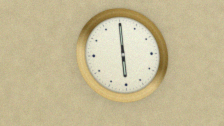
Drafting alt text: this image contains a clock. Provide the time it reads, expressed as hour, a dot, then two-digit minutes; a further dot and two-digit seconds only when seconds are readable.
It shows 6.00
